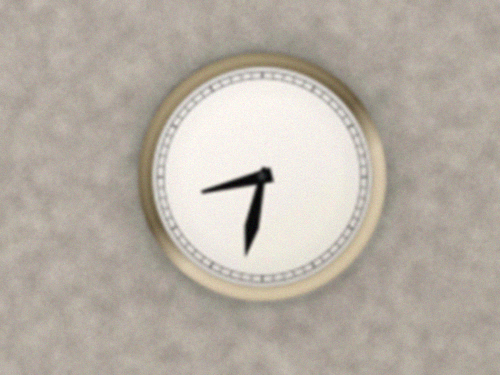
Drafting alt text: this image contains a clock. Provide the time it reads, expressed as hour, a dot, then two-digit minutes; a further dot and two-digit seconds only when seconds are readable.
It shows 8.32
